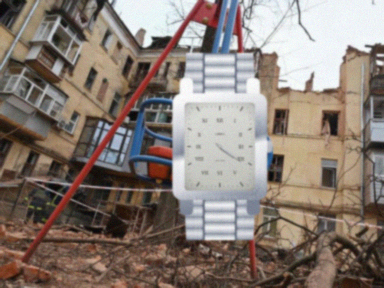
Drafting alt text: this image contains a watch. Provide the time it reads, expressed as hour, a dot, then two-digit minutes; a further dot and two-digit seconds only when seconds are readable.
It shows 4.21
